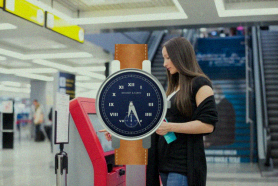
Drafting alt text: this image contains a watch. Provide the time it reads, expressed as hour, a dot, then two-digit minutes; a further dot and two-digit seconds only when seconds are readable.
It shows 6.26
